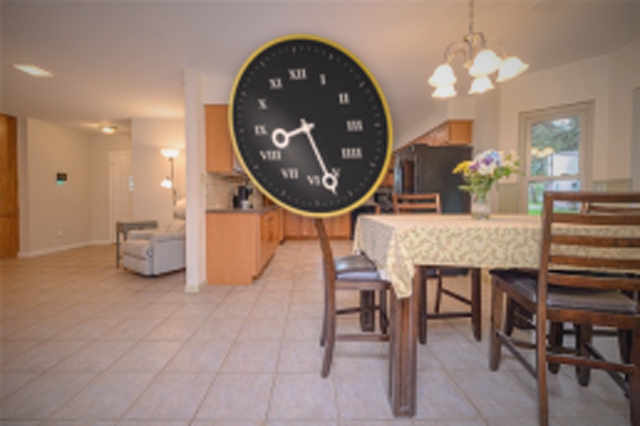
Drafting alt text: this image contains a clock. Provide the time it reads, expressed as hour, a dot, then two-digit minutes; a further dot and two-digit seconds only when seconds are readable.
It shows 8.27
